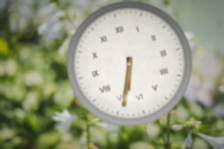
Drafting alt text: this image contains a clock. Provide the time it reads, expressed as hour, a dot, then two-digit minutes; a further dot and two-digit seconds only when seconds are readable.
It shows 6.34
